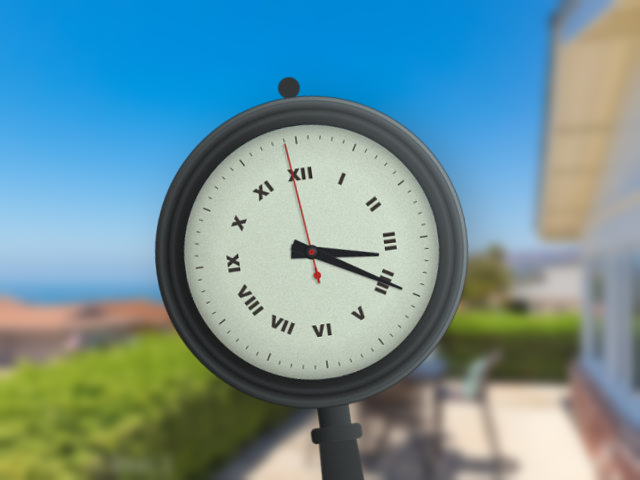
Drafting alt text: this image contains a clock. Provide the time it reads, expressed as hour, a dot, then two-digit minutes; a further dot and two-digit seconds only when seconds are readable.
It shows 3.19.59
